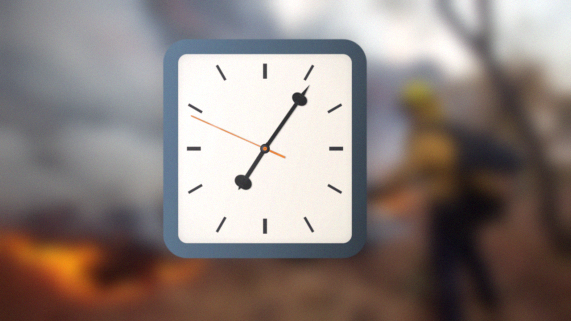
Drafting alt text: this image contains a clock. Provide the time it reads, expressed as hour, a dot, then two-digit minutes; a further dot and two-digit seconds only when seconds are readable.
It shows 7.05.49
